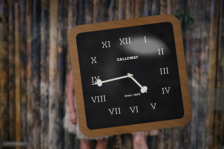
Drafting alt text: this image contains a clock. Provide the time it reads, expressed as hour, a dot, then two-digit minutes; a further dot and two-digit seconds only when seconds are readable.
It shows 4.44
